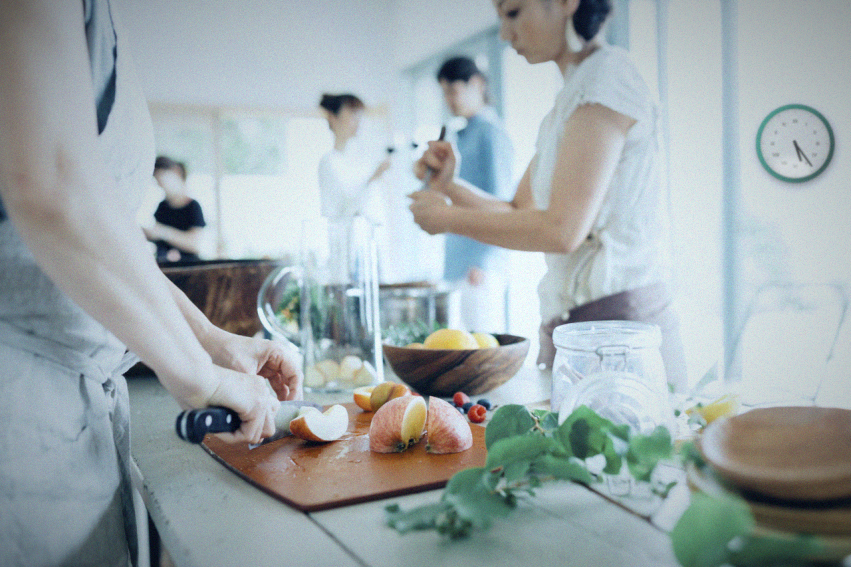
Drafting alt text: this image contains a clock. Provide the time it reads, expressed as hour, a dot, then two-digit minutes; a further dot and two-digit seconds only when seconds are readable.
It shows 5.24
